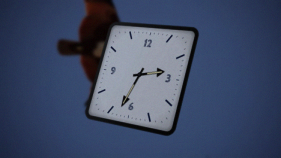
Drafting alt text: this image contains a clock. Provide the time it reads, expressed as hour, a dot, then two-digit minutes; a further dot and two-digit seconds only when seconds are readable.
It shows 2.33
